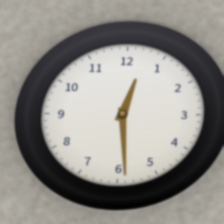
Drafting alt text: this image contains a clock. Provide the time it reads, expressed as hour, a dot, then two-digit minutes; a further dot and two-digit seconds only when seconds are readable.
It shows 12.29
